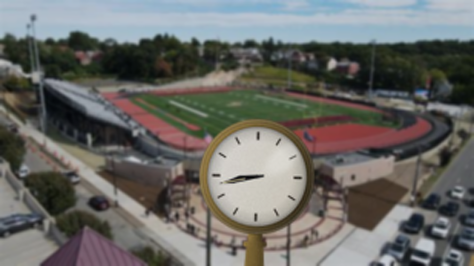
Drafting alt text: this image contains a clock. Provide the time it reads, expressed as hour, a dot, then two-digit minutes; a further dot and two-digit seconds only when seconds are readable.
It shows 8.43
